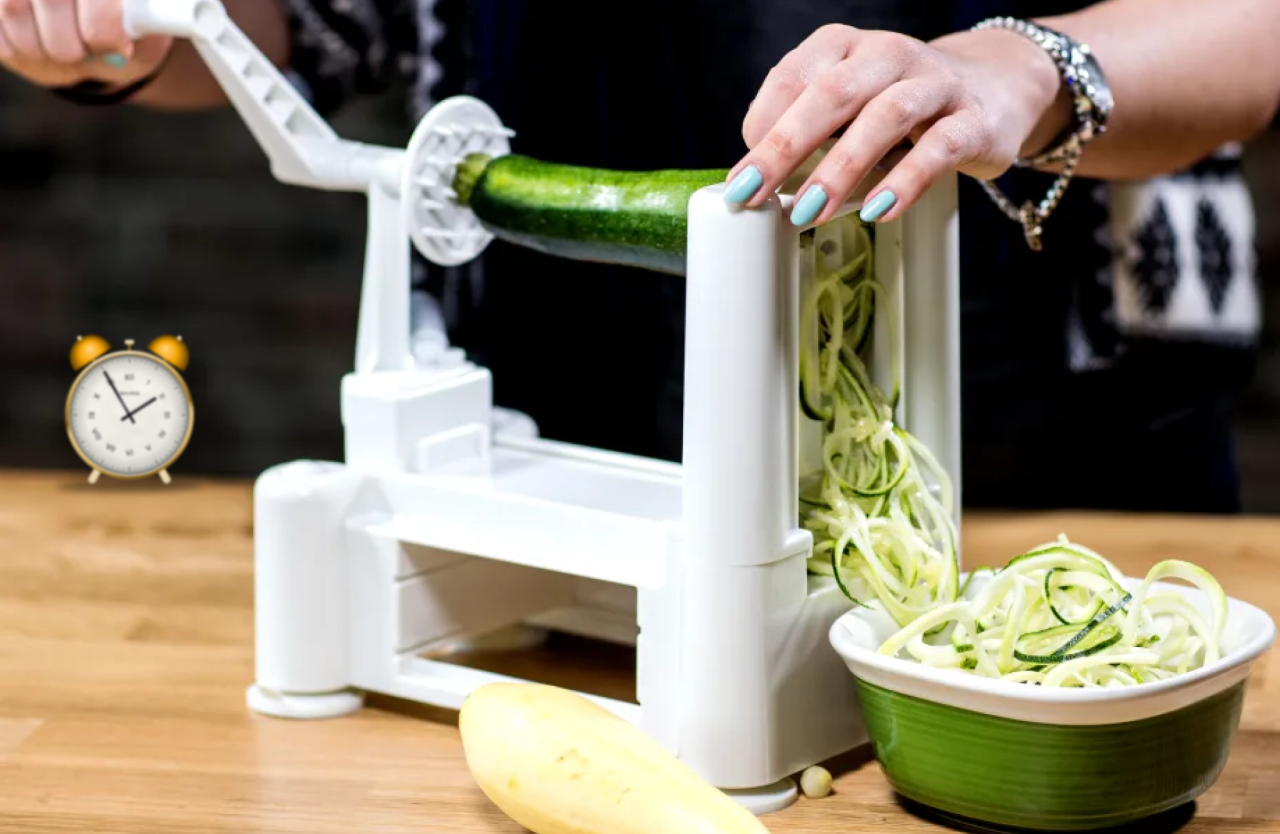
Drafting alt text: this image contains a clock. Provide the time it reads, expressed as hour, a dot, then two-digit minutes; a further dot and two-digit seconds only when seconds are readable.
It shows 1.55
